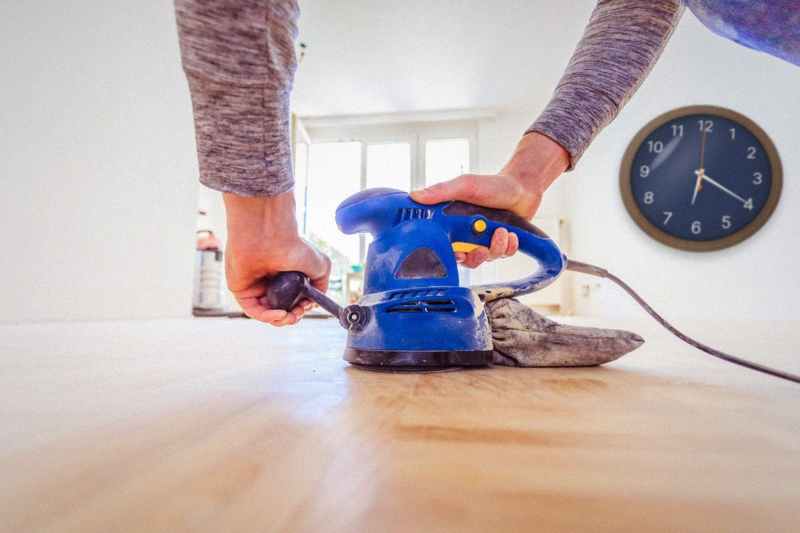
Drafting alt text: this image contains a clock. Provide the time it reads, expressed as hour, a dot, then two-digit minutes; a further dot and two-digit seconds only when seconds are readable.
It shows 6.20.00
